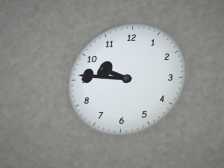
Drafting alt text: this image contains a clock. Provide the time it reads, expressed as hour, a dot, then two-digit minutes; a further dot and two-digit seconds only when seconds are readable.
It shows 9.46
